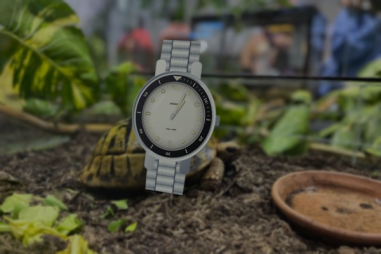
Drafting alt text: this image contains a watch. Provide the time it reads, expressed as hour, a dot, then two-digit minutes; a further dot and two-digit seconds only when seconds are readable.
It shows 1.04
